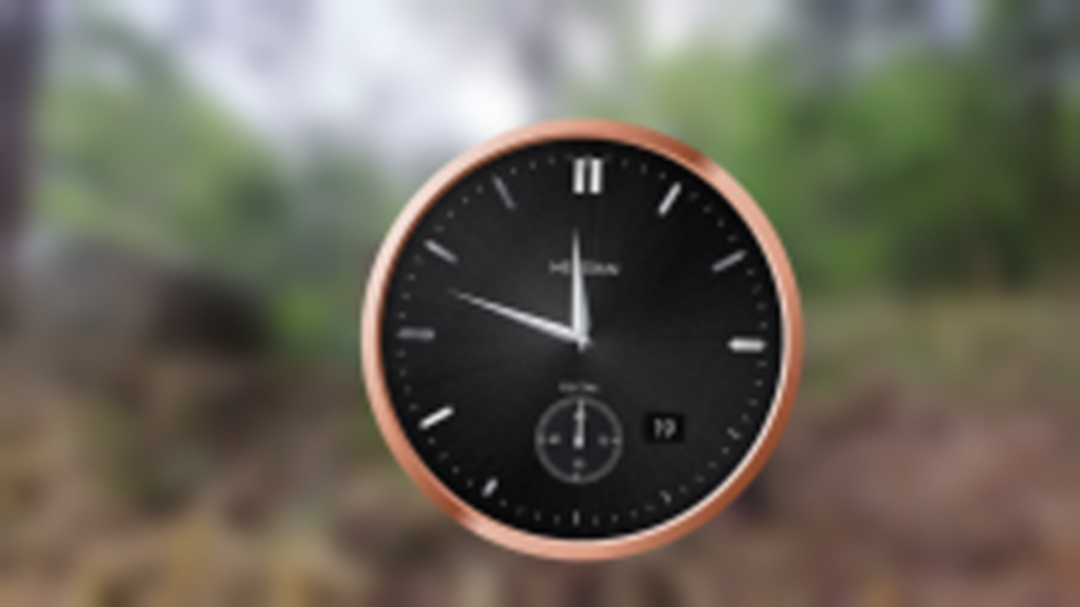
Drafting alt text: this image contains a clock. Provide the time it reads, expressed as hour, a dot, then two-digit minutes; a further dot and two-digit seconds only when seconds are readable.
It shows 11.48
